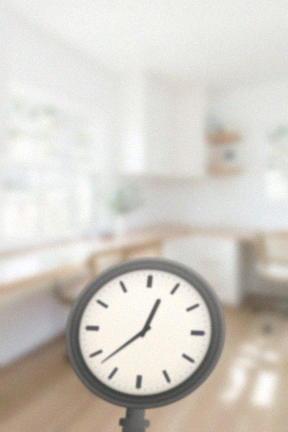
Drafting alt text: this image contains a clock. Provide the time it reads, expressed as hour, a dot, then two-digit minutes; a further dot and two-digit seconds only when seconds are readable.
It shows 12.38
